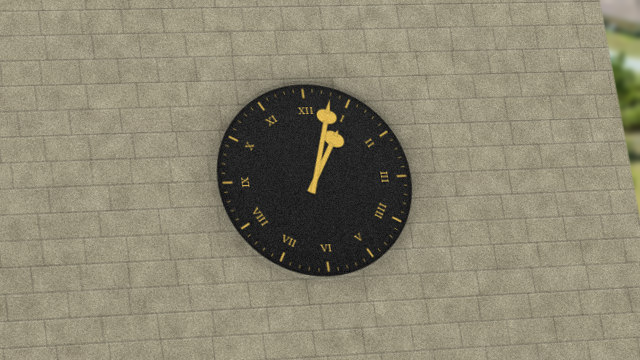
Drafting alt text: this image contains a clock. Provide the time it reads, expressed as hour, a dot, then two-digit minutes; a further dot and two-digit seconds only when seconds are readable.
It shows 1.03
